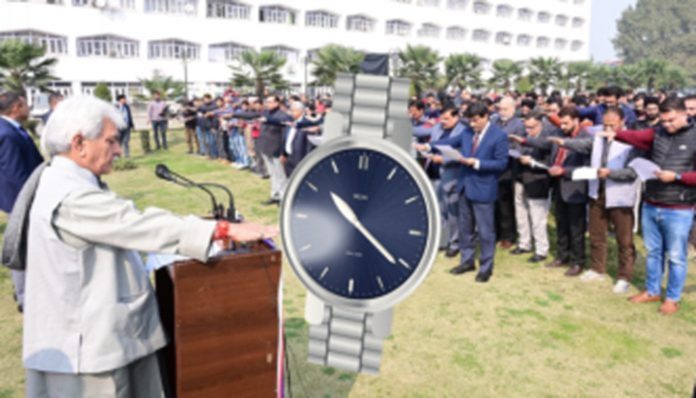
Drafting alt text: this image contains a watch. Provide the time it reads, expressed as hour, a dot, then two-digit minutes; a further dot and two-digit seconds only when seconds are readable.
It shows 10.21
